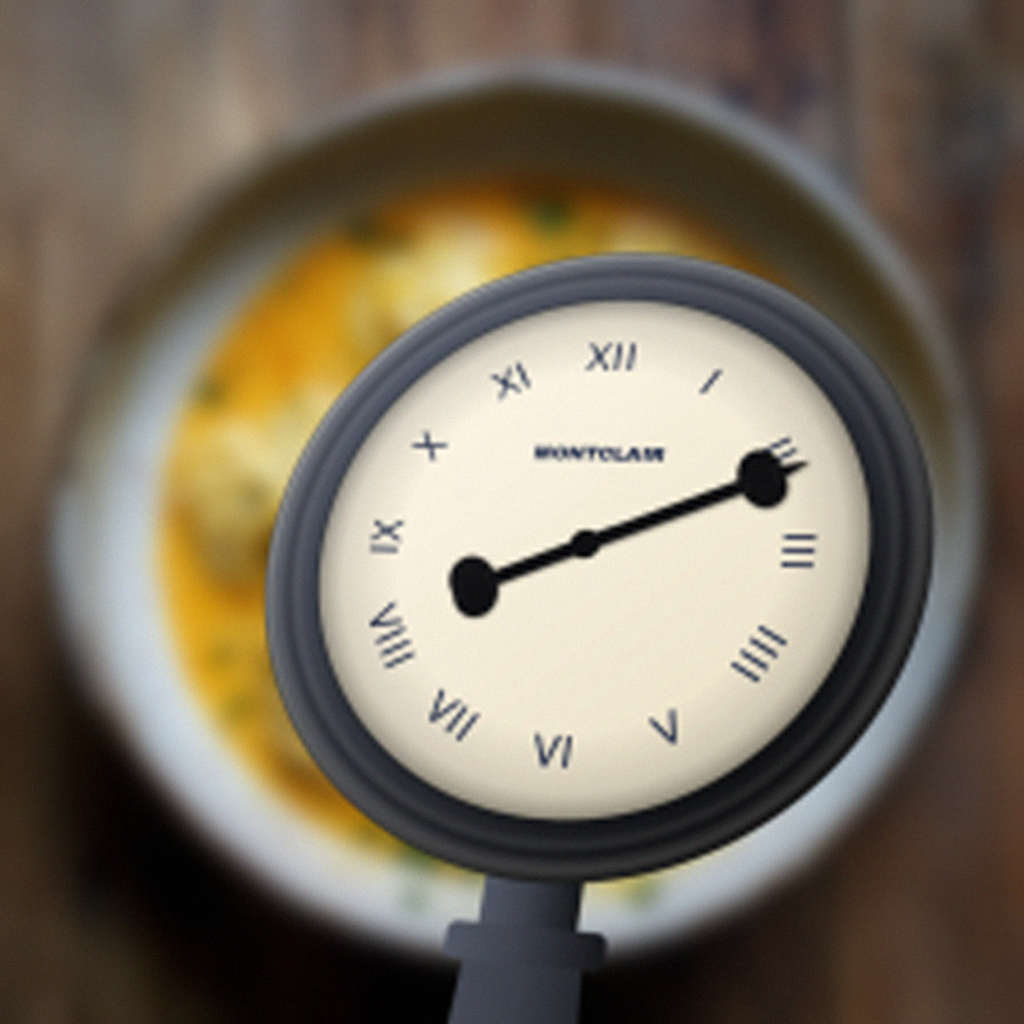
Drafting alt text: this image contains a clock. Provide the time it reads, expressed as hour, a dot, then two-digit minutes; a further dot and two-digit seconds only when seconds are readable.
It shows 8.11
